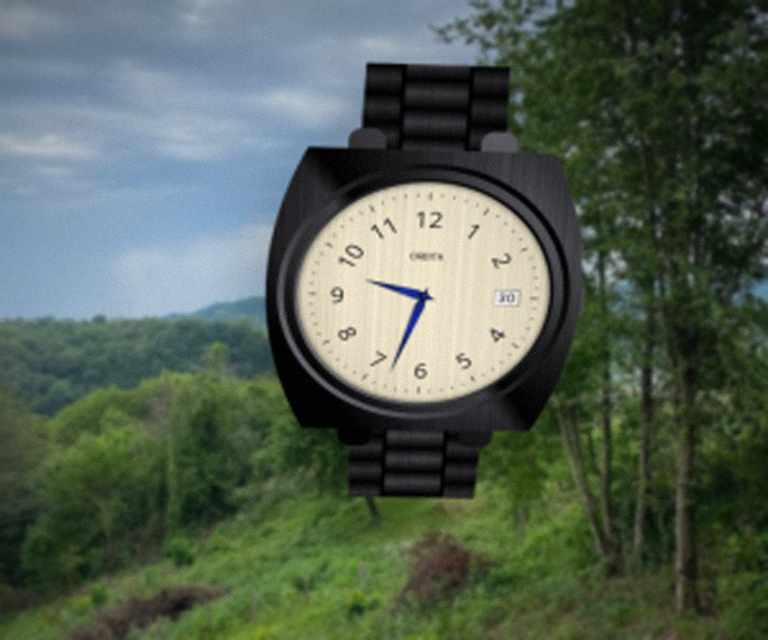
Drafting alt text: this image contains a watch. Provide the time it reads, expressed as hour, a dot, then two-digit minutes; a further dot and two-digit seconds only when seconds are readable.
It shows 9.33
